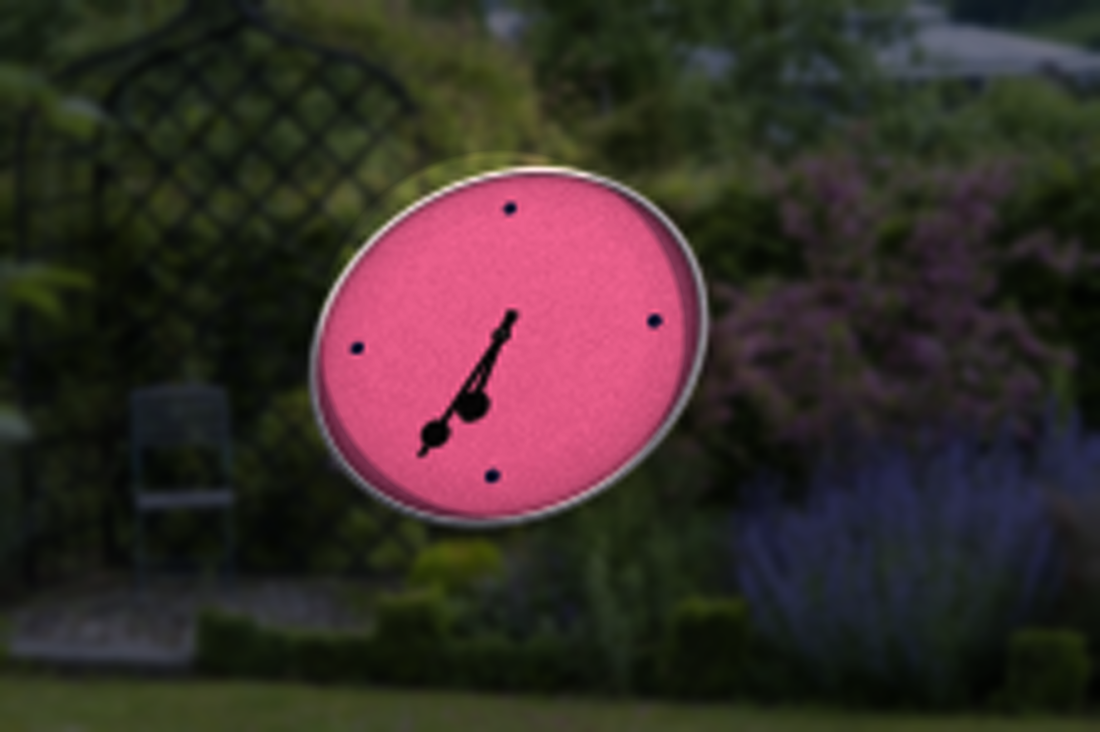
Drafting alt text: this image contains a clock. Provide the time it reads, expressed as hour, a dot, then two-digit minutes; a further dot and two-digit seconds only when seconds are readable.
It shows 6.35
